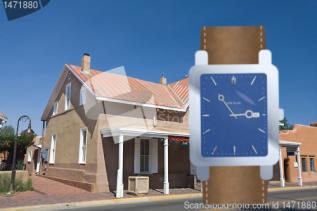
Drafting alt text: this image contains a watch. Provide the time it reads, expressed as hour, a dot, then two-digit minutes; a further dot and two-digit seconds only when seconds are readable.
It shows 2.54
